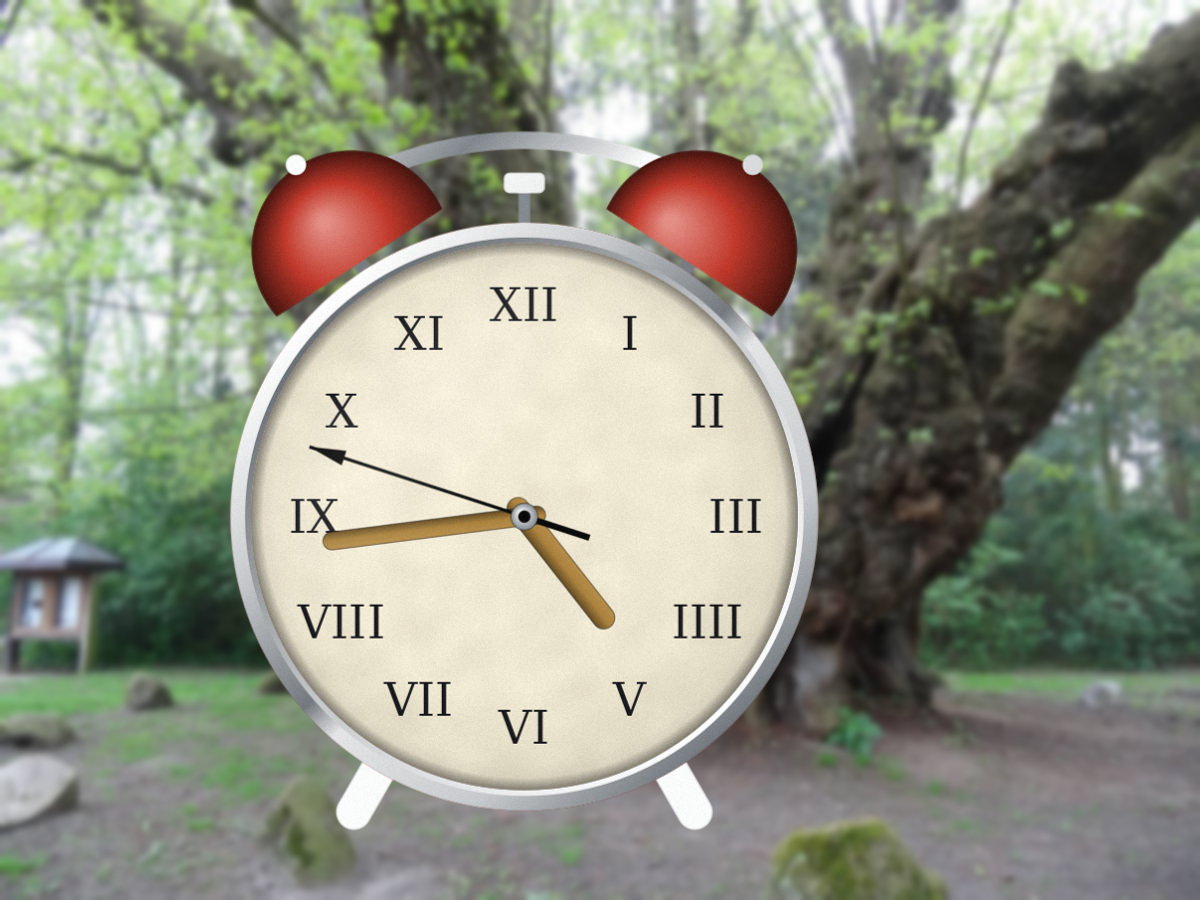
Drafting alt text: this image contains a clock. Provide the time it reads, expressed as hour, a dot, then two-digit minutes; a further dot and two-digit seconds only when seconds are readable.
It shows 4.43.48
